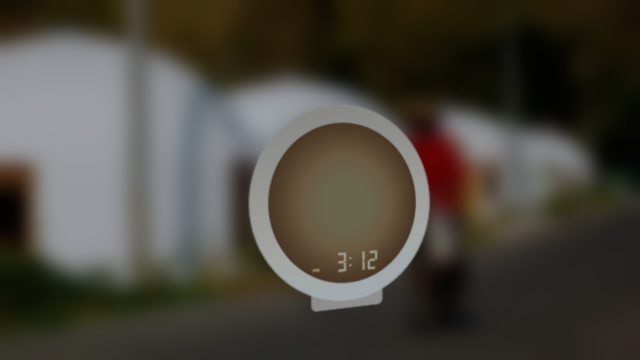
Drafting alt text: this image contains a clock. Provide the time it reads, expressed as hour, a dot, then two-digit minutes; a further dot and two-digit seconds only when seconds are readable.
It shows 3.12
